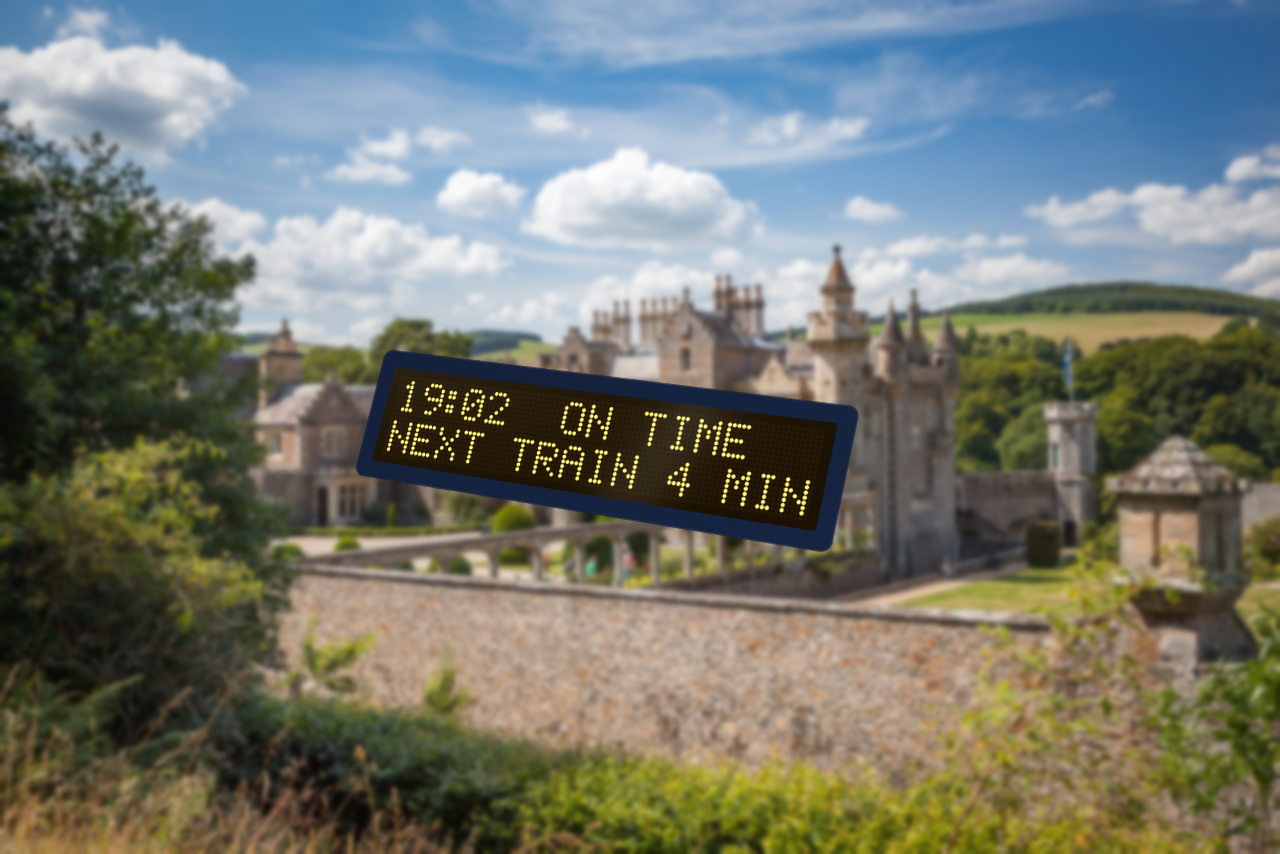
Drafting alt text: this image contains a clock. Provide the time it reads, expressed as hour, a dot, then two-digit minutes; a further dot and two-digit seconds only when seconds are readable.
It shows 19.02
